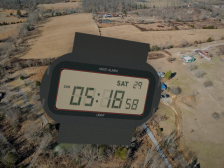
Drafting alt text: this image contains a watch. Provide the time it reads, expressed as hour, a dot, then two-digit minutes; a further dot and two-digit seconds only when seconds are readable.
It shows 5.18.58
